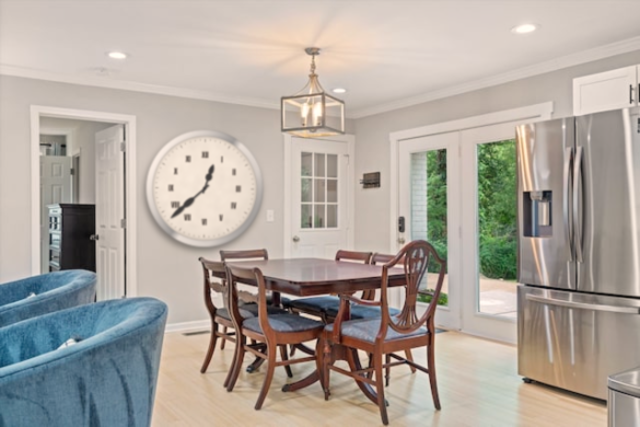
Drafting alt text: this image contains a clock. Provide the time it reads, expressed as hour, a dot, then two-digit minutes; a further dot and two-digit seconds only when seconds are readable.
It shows 12.38
